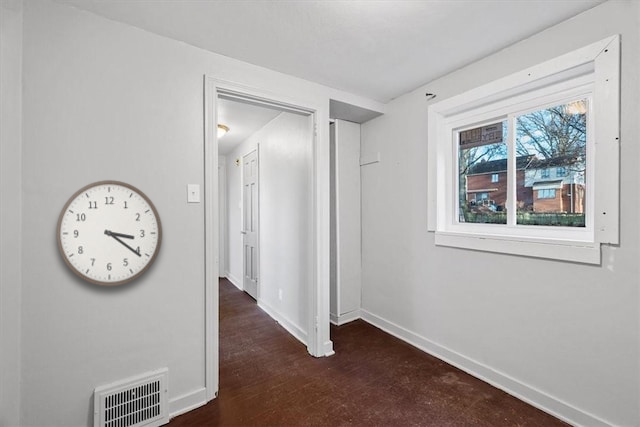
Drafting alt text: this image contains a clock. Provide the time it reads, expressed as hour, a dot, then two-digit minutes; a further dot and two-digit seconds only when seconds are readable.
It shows 3.21
